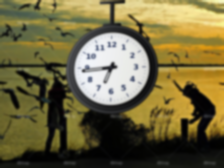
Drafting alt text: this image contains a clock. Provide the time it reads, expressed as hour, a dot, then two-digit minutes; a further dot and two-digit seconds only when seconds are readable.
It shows 6.44
